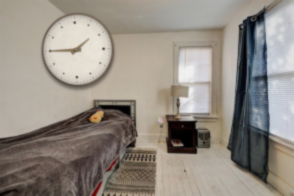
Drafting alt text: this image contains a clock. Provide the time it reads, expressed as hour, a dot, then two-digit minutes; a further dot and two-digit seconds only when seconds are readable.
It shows 1.45
